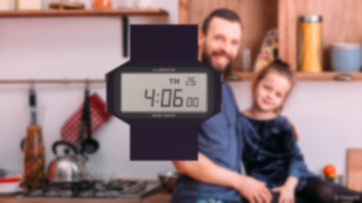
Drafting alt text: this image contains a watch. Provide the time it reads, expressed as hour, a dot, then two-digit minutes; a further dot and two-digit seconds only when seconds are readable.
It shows 4.06
